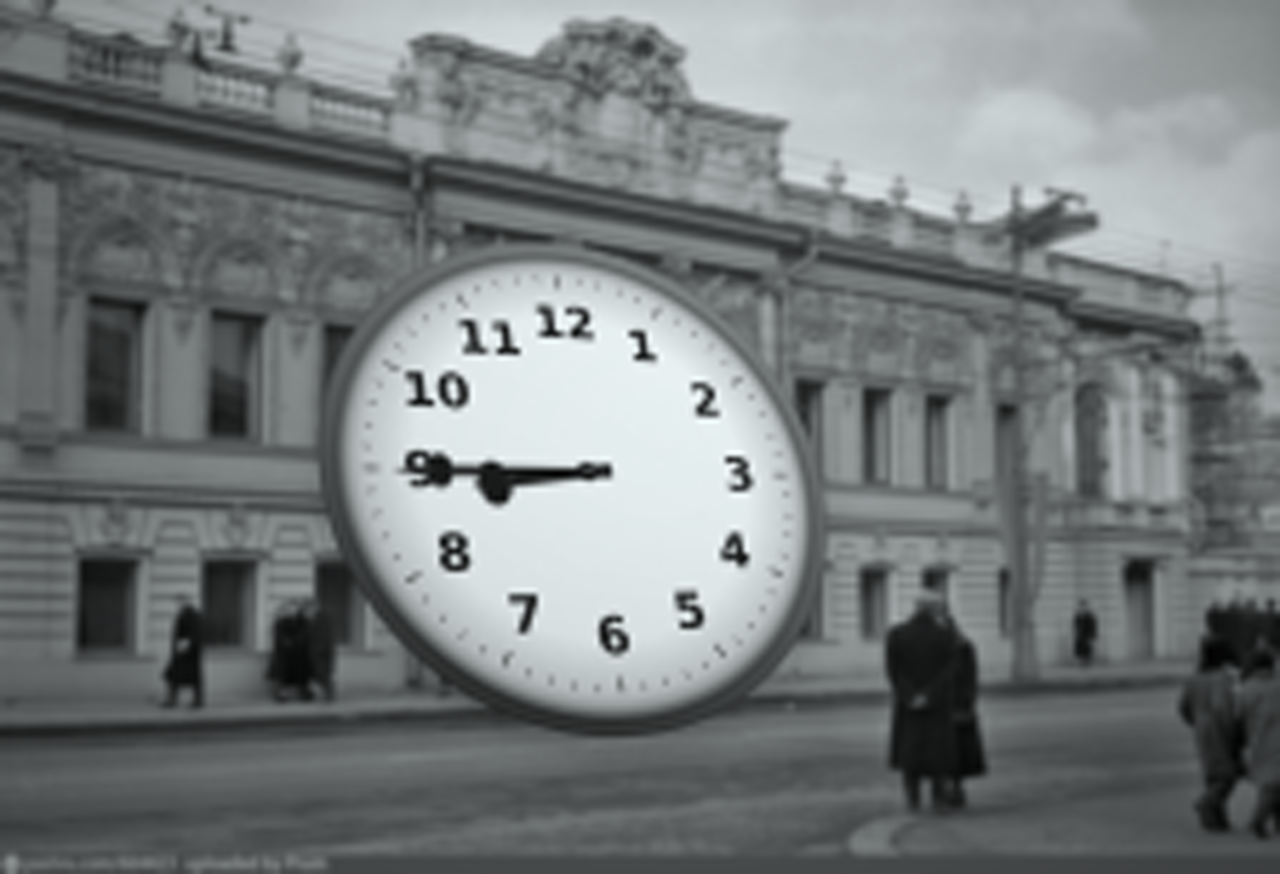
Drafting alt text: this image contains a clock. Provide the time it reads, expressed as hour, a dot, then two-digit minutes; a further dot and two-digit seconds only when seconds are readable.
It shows 8.45
